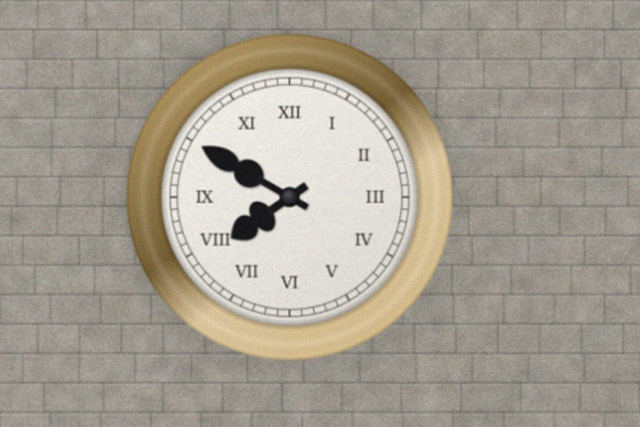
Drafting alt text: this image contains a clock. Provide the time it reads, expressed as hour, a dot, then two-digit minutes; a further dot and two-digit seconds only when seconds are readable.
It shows 7.50
